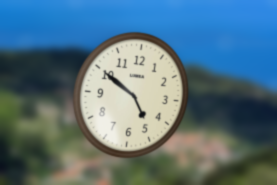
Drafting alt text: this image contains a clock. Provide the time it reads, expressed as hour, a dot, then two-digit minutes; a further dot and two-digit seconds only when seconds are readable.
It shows 4.50
